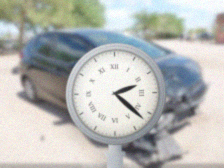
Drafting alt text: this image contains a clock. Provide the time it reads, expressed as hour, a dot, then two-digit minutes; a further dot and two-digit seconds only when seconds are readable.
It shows 2.22
